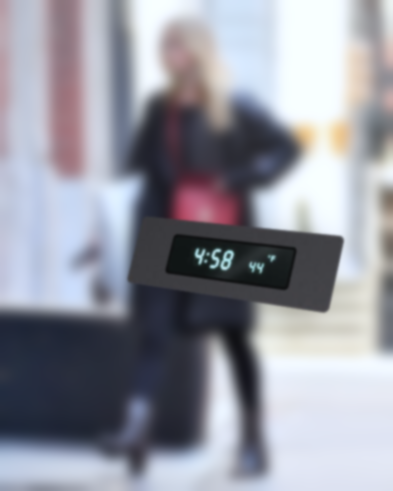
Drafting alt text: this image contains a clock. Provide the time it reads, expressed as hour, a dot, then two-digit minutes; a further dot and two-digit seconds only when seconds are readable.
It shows 4.58
